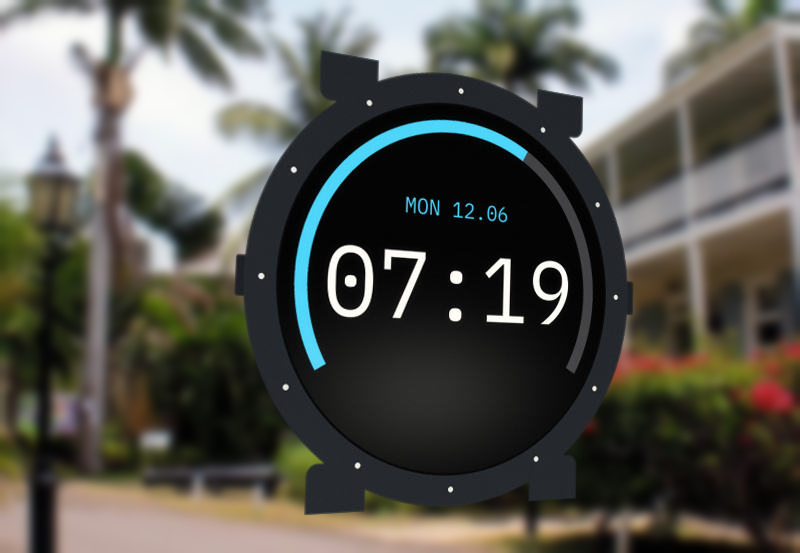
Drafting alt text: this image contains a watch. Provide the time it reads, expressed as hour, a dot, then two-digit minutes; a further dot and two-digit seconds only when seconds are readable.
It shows 7.19
